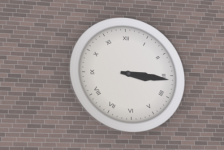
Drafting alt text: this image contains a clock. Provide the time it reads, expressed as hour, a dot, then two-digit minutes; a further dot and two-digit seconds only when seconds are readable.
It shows 3.16
